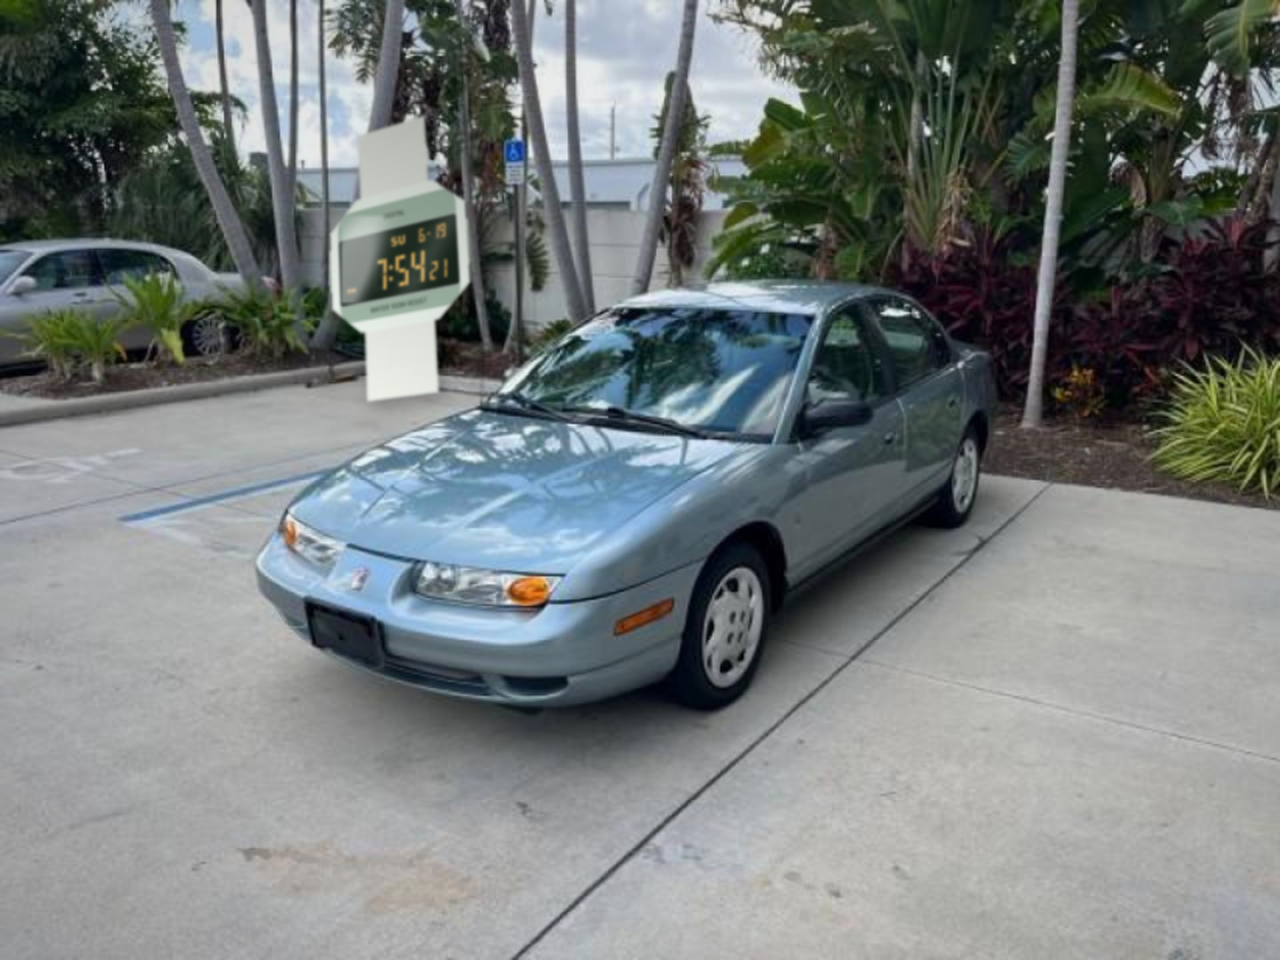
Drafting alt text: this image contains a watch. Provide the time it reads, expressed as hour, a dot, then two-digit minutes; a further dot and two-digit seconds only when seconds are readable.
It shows 7.54.21
